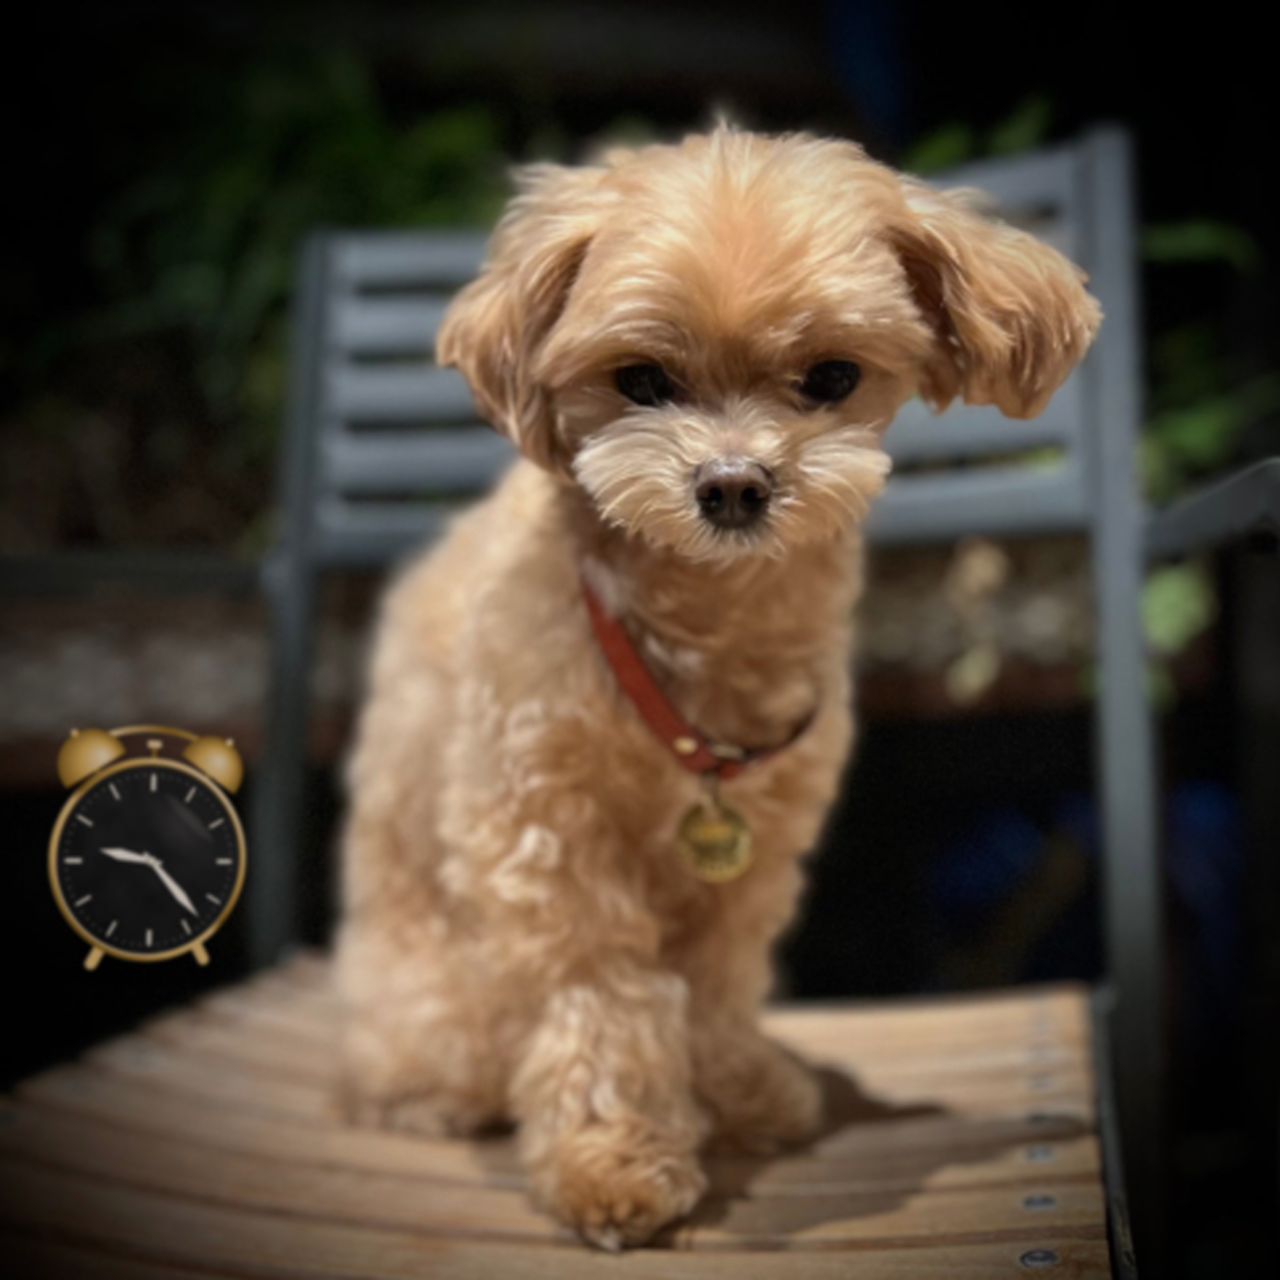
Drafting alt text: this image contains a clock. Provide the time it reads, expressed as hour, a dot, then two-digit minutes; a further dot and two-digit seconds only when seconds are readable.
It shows 9.23
